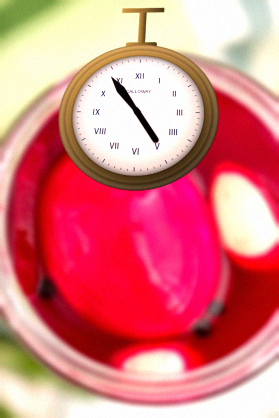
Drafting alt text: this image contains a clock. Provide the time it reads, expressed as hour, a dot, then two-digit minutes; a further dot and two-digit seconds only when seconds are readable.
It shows 4.54
